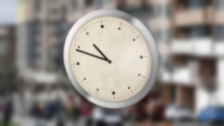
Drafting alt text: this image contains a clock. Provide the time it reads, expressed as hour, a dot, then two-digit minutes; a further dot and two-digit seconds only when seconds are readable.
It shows 10.49
